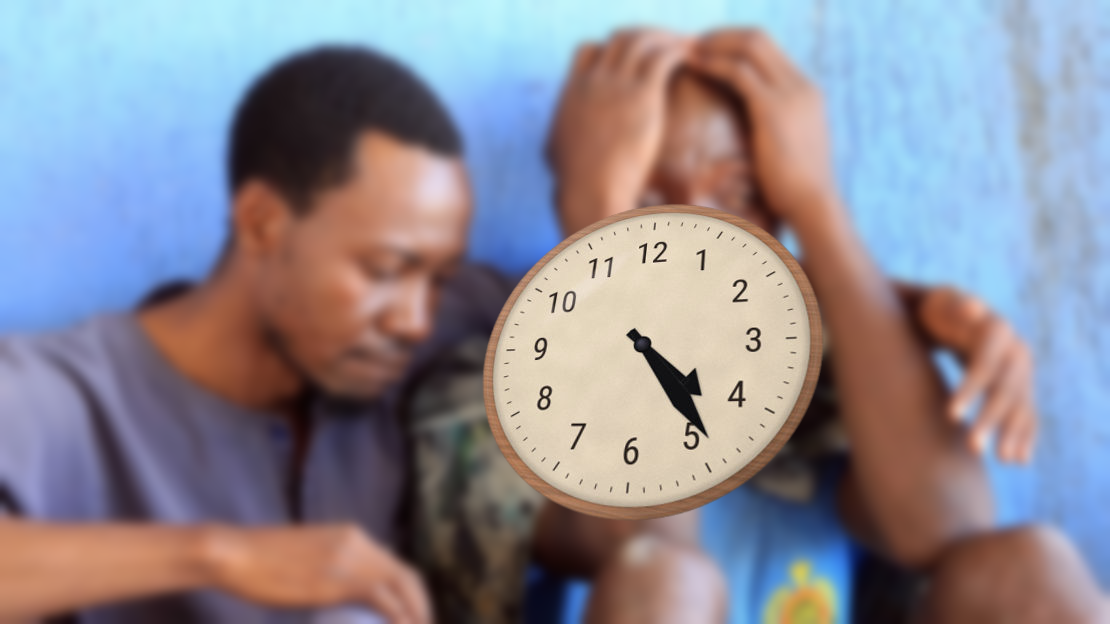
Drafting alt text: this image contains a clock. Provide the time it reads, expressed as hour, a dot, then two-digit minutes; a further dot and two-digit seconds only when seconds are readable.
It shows 4.24
